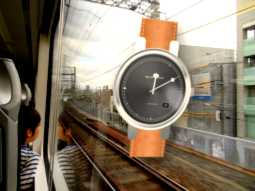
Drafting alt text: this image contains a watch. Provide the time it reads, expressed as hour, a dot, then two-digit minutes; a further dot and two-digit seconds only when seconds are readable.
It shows 12.10
